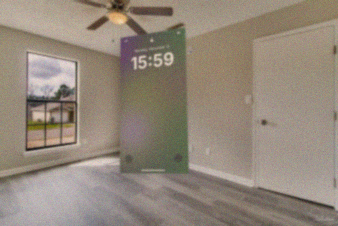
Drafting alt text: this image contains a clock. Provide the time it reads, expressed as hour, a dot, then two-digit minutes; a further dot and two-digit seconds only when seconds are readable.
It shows 15.59
